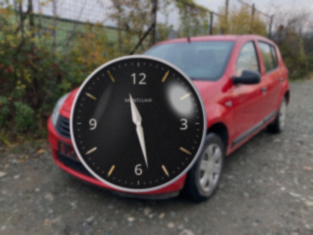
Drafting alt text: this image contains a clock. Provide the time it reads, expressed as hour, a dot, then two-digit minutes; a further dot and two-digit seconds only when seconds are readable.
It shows 11.28
